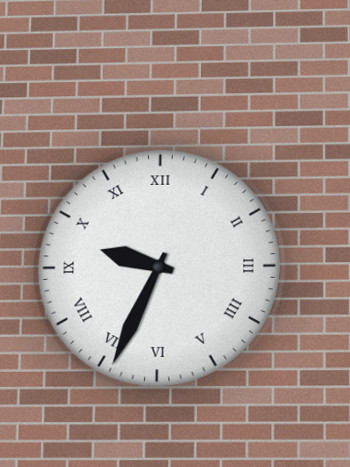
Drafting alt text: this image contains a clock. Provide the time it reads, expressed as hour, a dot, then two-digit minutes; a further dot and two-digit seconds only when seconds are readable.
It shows 9.34
